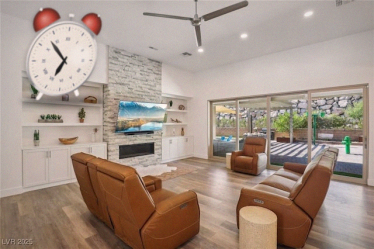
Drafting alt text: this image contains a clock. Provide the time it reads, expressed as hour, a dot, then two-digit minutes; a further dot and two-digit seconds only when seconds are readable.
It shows 6.53
